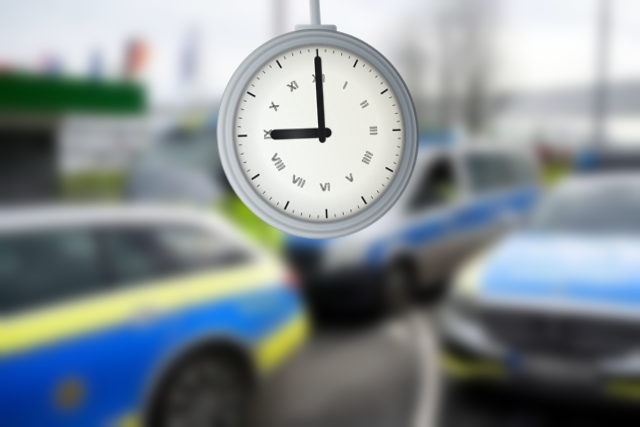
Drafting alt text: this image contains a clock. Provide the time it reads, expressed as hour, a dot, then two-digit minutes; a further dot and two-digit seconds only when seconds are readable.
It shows 9.00
